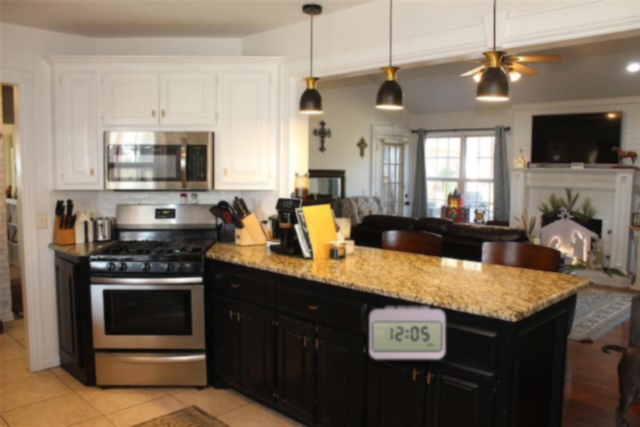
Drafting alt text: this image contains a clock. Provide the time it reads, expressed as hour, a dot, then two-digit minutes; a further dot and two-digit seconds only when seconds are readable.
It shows 12.05
